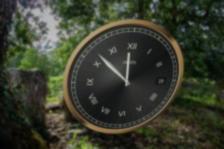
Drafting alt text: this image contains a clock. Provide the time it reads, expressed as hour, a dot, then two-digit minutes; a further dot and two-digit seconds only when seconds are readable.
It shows 11.52
